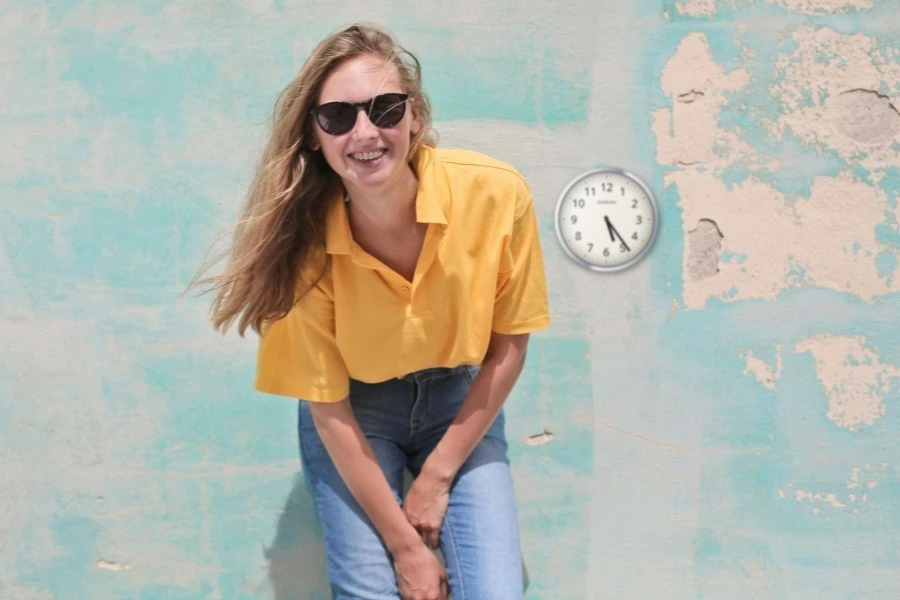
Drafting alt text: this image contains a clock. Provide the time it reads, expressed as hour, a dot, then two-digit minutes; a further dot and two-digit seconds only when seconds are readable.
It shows 5.24
